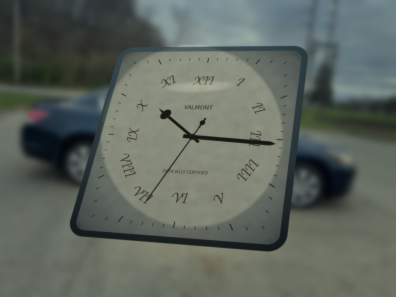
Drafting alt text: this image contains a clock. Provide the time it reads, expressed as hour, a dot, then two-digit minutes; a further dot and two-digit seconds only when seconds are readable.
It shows 10.15.34
